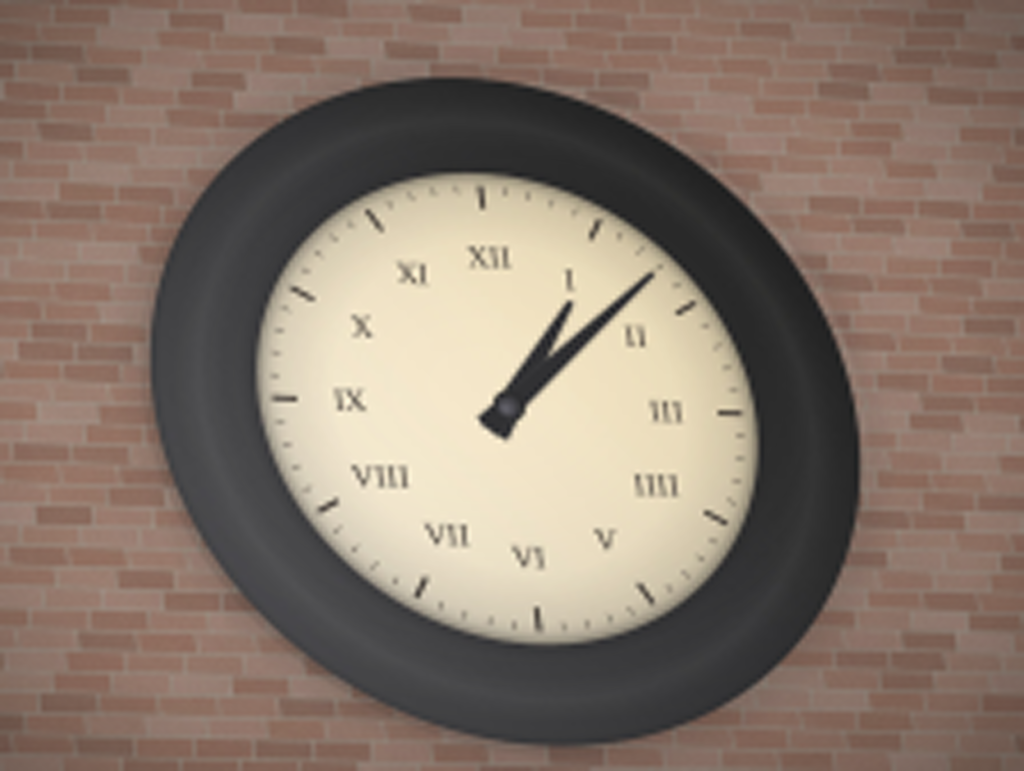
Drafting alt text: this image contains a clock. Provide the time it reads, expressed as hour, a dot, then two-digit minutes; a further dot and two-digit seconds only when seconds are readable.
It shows 1.08
